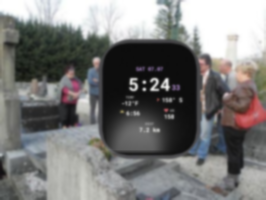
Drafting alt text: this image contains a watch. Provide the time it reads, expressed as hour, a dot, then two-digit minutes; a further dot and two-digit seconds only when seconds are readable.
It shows 5.24
